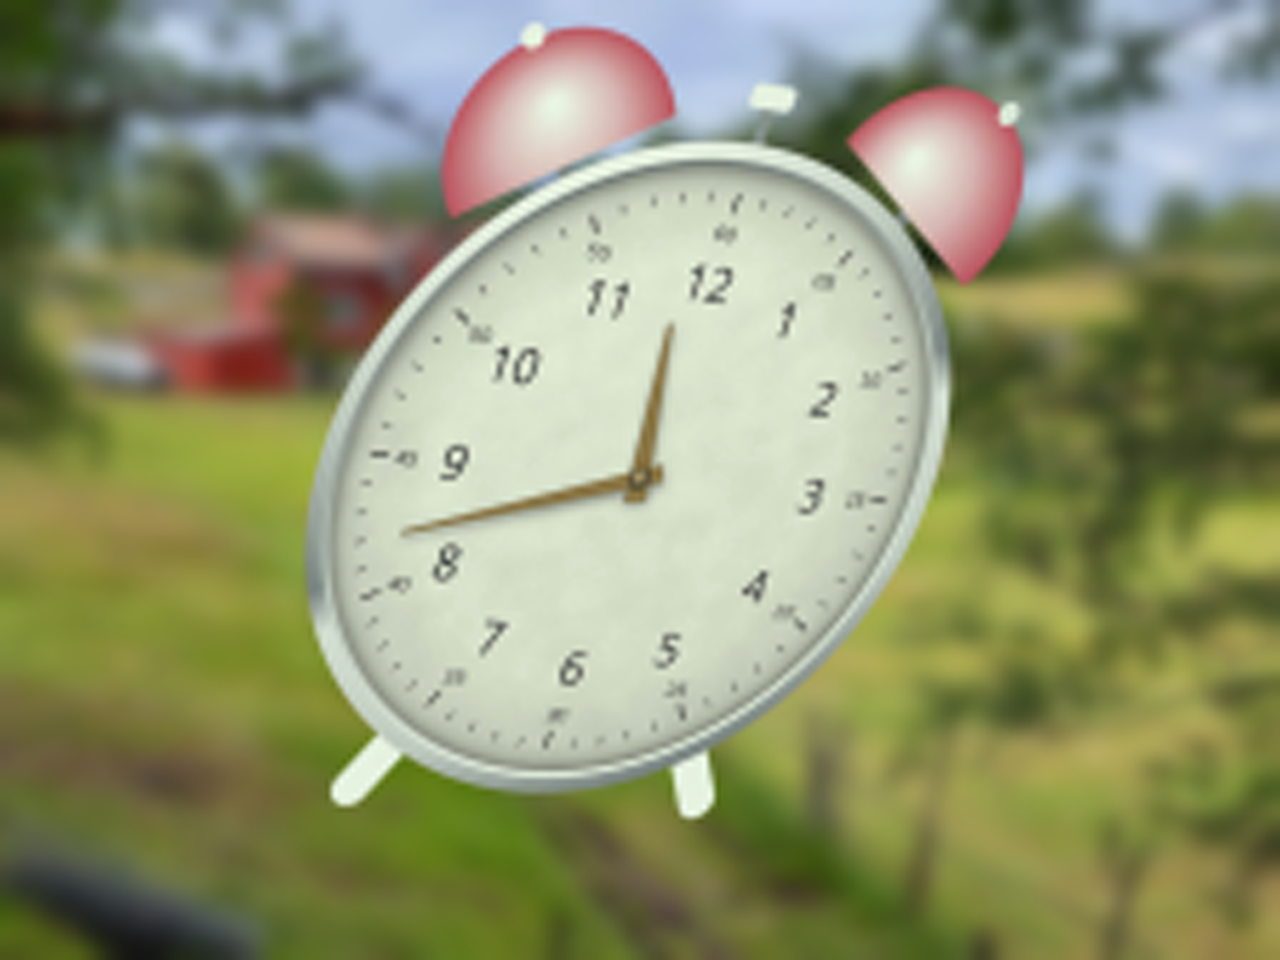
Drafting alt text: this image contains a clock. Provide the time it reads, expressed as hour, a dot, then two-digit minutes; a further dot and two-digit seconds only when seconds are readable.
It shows 11.42
